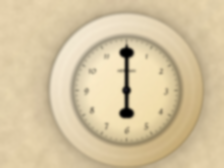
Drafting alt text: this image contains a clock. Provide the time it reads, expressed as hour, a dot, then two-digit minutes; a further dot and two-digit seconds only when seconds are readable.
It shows 6.00
